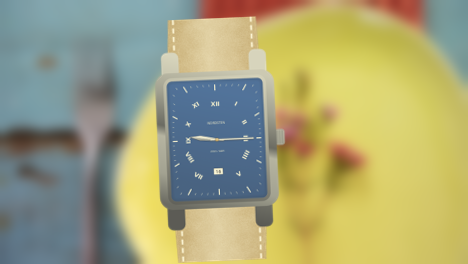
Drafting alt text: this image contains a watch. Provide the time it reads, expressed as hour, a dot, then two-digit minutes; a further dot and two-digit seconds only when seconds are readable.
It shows 9.15
